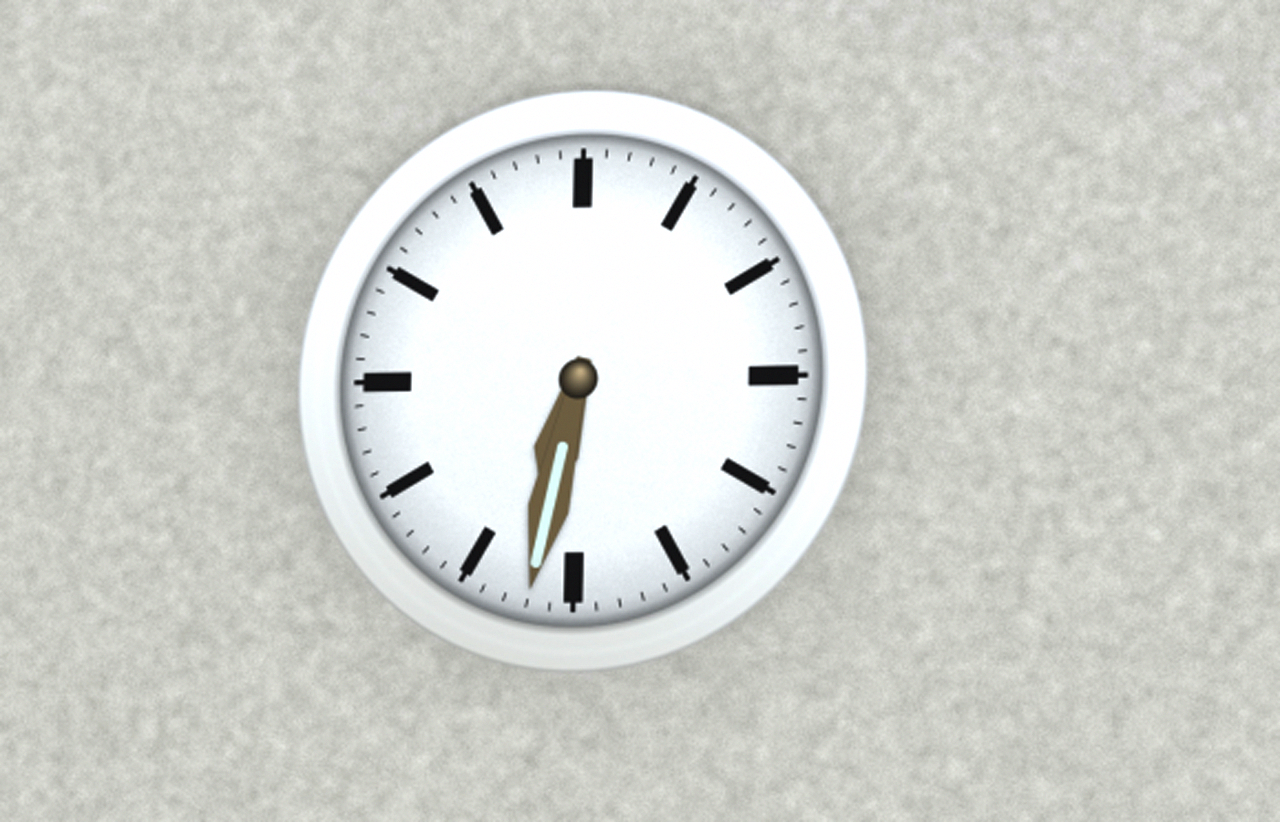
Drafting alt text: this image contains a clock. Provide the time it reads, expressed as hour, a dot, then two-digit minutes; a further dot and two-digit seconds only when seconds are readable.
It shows 6.32
